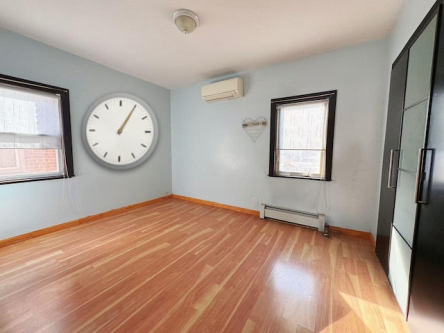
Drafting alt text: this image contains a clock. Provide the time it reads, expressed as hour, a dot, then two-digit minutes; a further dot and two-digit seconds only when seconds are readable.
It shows 1.05
